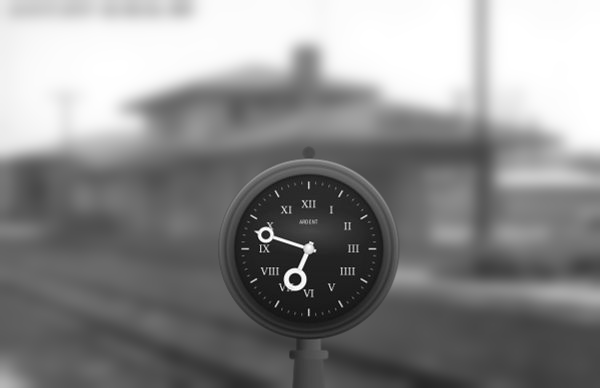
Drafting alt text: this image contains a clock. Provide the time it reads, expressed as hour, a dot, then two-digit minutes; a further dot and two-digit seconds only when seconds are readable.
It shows 6.48
